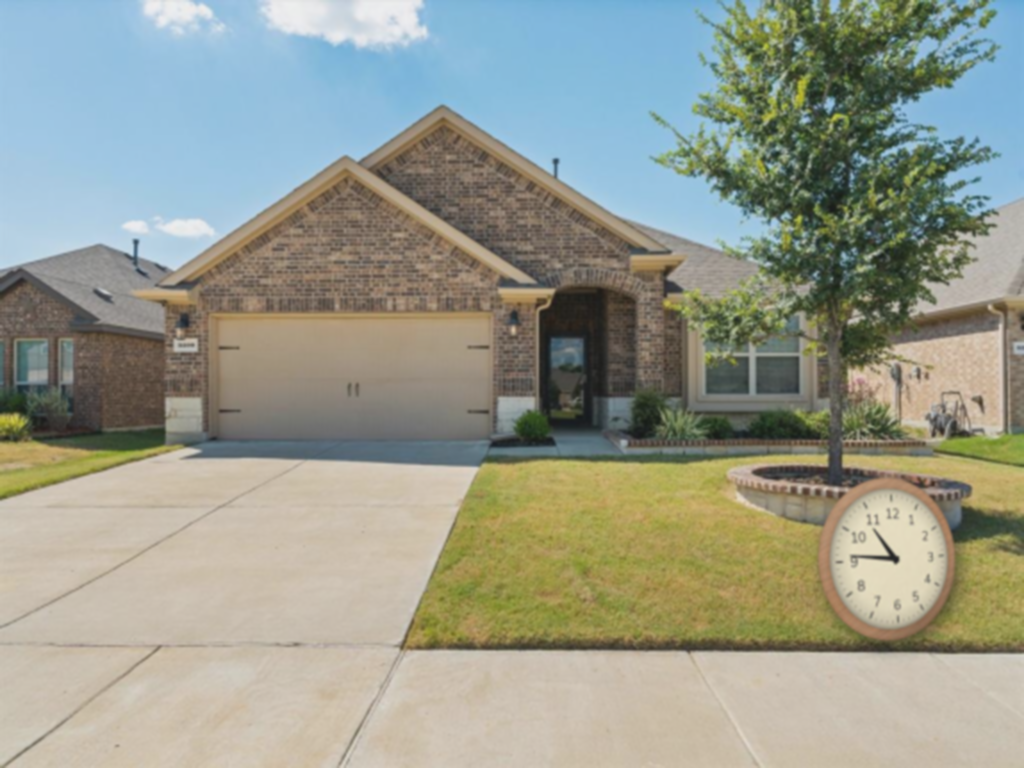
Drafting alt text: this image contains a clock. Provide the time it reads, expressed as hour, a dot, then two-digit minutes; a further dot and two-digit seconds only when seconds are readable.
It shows 10.46
